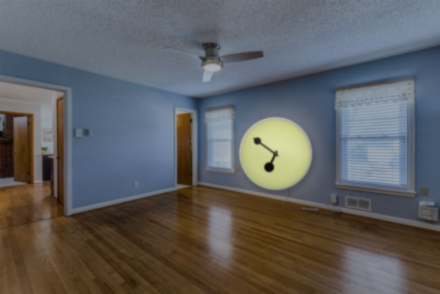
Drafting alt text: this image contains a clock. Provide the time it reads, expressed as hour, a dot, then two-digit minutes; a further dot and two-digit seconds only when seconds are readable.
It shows 6.51
